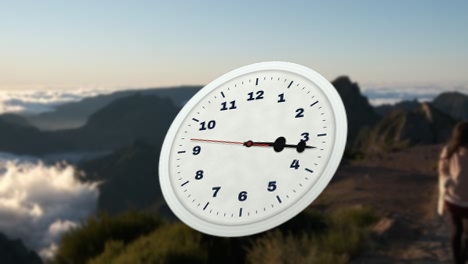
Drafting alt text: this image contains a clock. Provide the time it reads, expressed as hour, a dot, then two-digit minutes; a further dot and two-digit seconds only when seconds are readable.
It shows 3.16.47
